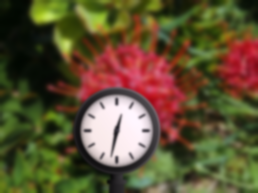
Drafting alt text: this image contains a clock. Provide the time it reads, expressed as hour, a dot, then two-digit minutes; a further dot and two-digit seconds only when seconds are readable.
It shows 12.32
